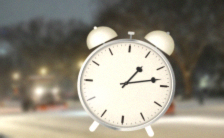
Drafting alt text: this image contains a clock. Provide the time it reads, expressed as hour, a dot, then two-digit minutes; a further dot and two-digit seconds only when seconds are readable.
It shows 1.13
